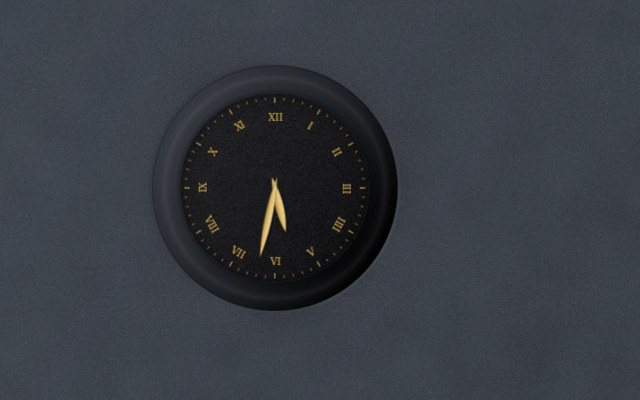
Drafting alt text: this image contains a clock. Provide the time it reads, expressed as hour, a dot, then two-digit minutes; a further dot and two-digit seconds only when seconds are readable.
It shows 5.32
